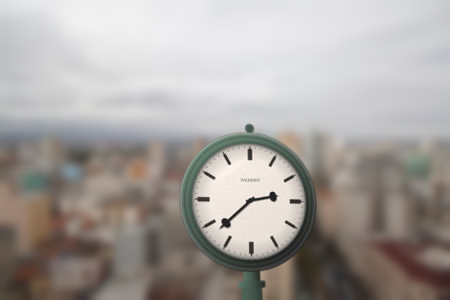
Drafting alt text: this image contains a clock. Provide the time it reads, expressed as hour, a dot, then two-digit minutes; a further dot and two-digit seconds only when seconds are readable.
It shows 2.38
